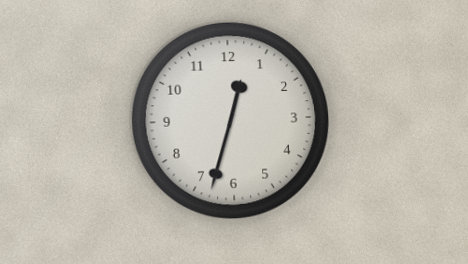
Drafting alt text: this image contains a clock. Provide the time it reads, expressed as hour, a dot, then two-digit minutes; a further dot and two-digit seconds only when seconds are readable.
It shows 12.33
